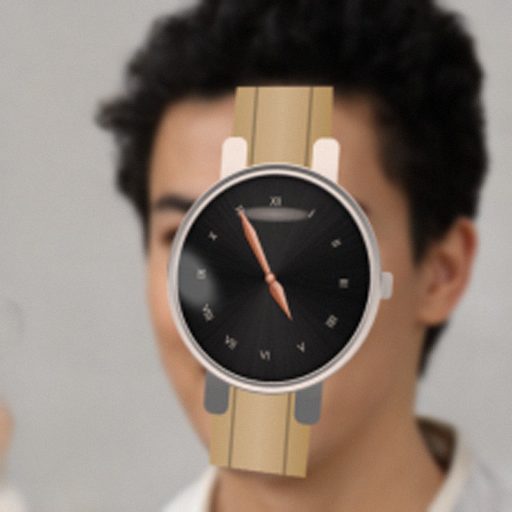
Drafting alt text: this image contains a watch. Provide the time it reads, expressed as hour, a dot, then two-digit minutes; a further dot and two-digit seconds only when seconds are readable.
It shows 4.55
